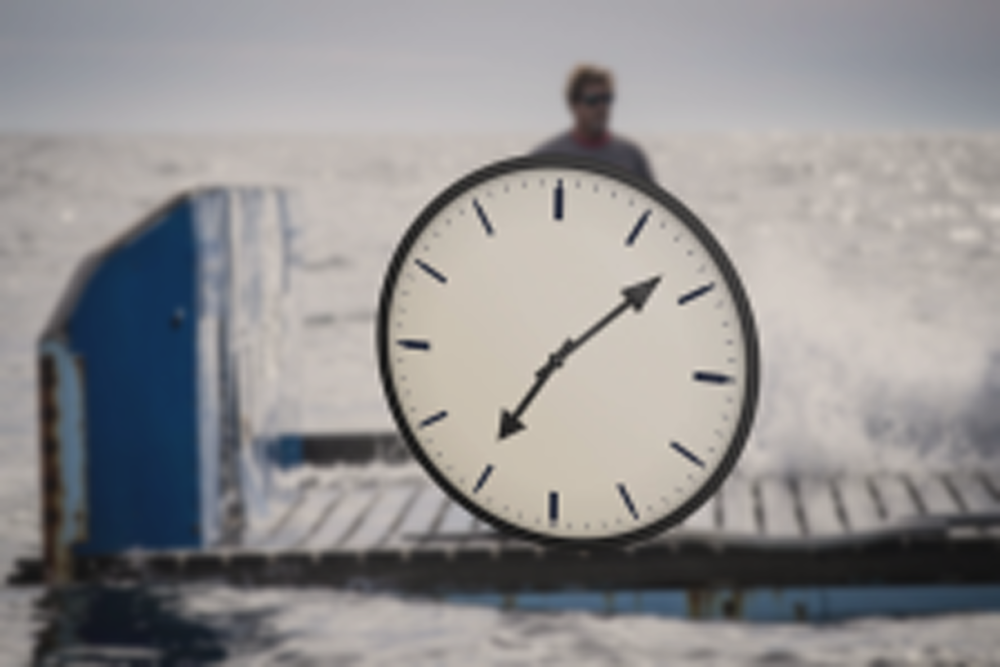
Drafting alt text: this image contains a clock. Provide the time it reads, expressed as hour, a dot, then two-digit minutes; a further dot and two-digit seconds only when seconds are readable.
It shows 7.08
